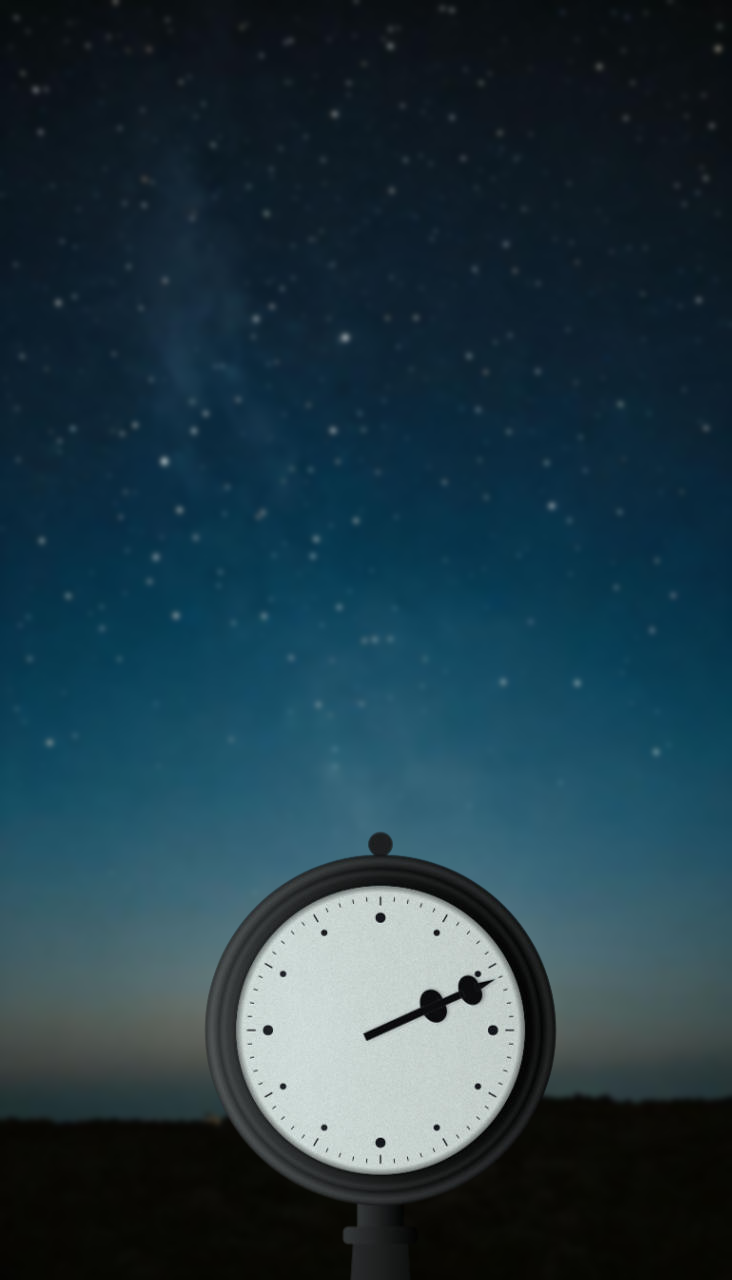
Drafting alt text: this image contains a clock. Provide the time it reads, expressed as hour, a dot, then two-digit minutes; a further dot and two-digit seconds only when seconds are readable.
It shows 2.11
